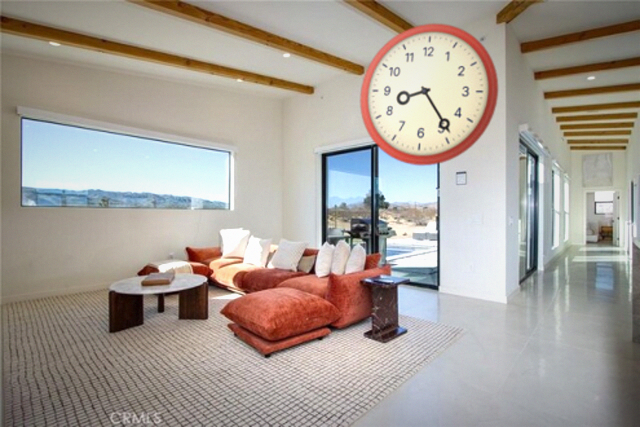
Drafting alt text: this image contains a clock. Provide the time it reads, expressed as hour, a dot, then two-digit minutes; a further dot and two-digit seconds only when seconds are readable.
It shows 8.24
